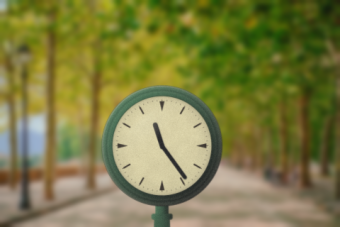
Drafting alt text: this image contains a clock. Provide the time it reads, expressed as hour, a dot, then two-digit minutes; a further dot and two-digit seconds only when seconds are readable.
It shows 11.24
